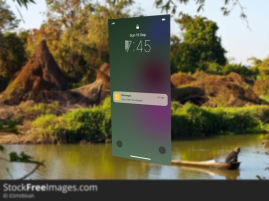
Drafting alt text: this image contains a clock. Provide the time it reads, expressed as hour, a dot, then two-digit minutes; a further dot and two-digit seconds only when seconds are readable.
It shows 7.45
